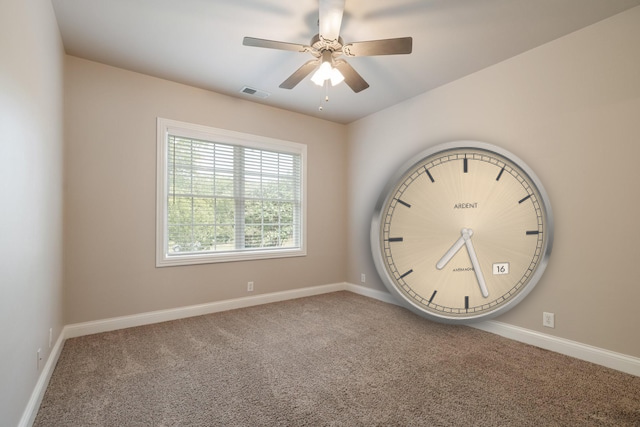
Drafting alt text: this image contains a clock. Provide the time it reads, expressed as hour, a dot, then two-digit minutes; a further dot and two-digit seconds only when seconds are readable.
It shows 7.27
